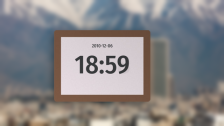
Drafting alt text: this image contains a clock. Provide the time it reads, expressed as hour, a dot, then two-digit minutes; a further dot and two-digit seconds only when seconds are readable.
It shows 18.59
